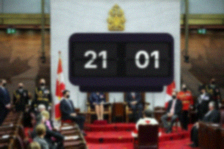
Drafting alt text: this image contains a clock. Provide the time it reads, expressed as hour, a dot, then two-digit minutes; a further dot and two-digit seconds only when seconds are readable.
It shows 21.01
